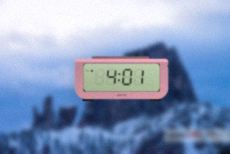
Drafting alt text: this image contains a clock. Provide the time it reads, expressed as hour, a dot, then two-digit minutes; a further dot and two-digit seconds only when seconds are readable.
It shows 4.01
